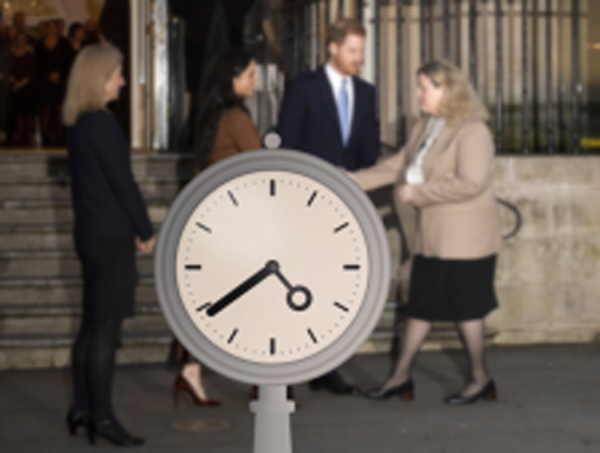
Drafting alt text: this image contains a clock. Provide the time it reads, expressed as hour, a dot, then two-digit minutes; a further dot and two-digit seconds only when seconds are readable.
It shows 4.39
